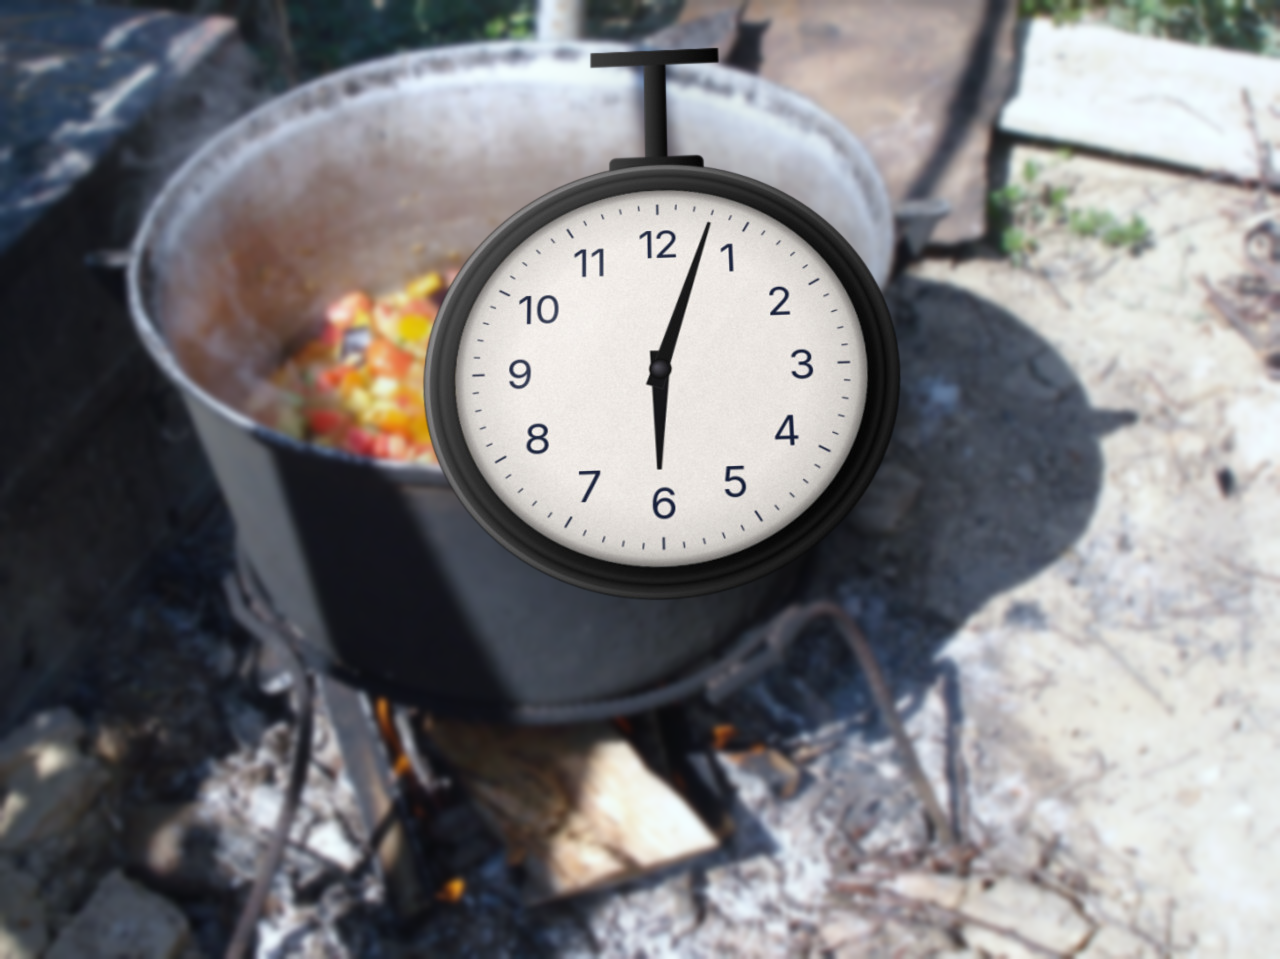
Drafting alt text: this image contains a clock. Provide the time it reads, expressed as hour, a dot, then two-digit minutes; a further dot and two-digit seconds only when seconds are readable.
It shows 6.03
